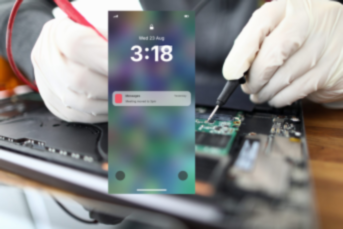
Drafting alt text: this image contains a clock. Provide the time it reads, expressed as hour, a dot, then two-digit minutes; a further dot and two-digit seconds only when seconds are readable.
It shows 3.18
